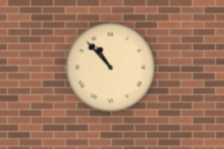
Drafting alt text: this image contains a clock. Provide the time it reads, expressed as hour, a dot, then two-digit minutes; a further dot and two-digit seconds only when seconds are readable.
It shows 10.53
